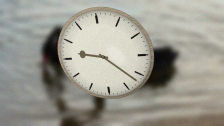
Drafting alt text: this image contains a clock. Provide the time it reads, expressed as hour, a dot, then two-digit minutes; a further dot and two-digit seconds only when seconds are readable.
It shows 9.22
